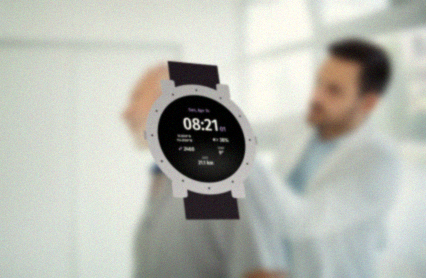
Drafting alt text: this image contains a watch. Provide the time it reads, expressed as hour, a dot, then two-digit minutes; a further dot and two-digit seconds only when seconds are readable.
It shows 8.21
